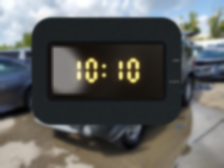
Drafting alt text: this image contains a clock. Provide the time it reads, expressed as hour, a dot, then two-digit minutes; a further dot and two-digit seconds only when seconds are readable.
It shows 10.10
